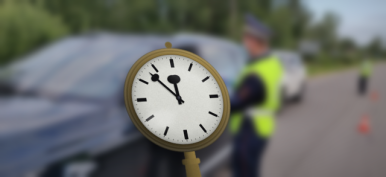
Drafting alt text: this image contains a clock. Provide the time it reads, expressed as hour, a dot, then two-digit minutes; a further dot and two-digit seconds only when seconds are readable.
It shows 11.53
